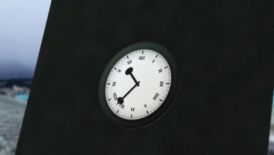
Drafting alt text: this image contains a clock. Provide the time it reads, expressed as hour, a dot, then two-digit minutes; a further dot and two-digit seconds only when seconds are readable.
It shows 10.37
